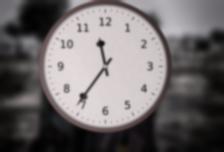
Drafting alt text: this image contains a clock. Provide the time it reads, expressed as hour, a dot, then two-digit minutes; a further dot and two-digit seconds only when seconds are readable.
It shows 11.36
